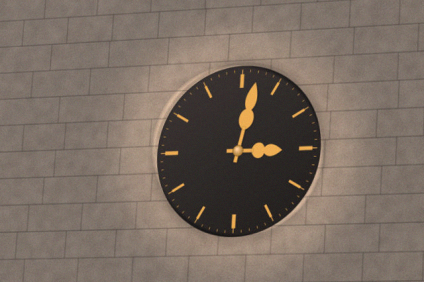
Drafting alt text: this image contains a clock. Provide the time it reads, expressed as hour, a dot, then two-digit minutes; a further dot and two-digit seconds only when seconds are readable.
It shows 3.02
